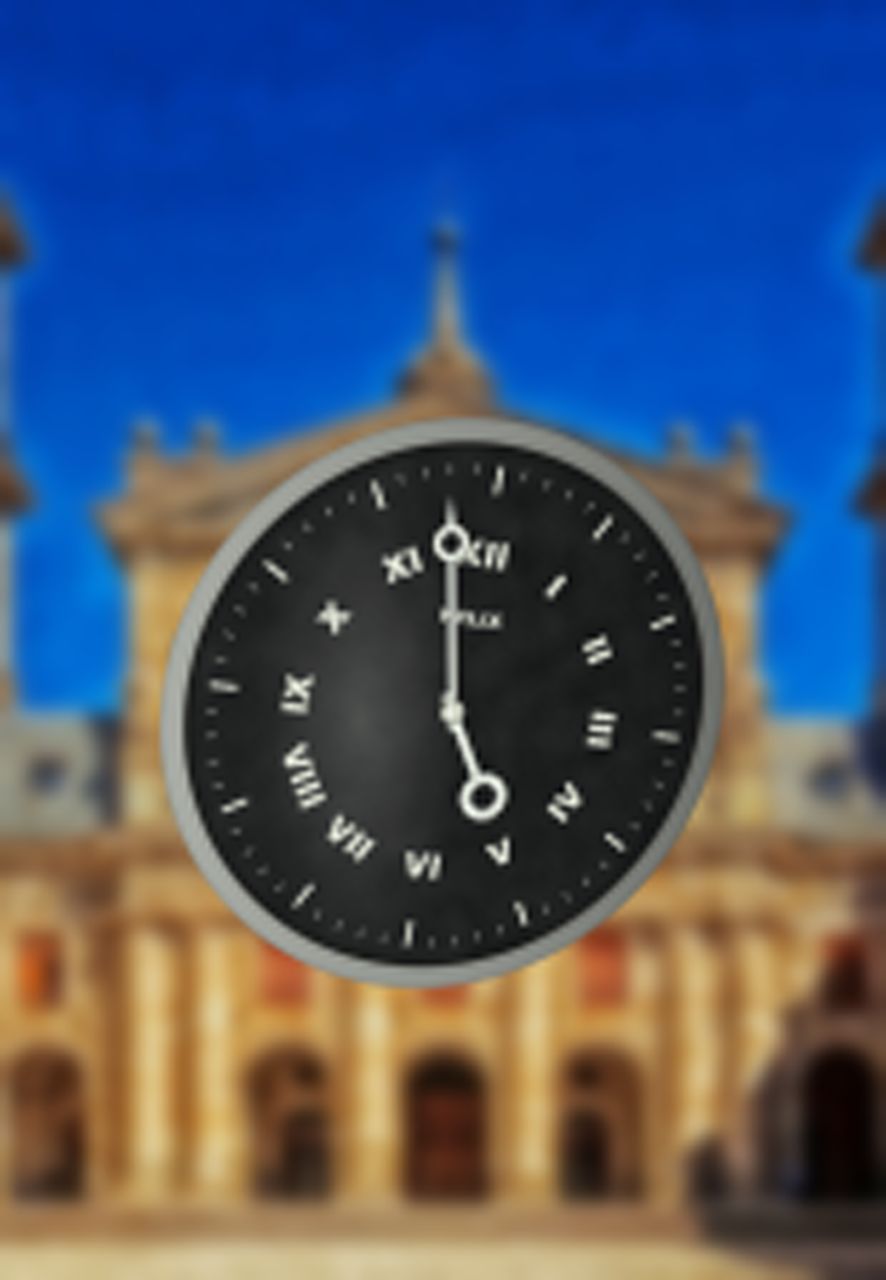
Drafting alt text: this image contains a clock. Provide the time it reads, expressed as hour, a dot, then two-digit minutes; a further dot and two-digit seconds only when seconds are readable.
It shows 4.58
